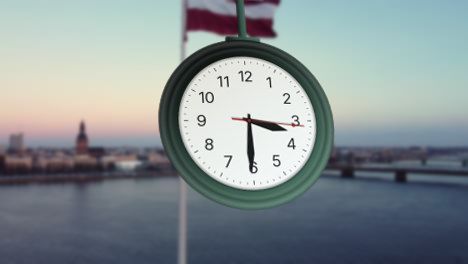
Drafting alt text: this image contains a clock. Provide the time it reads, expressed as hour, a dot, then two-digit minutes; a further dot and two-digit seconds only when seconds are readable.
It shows 3.30.16
